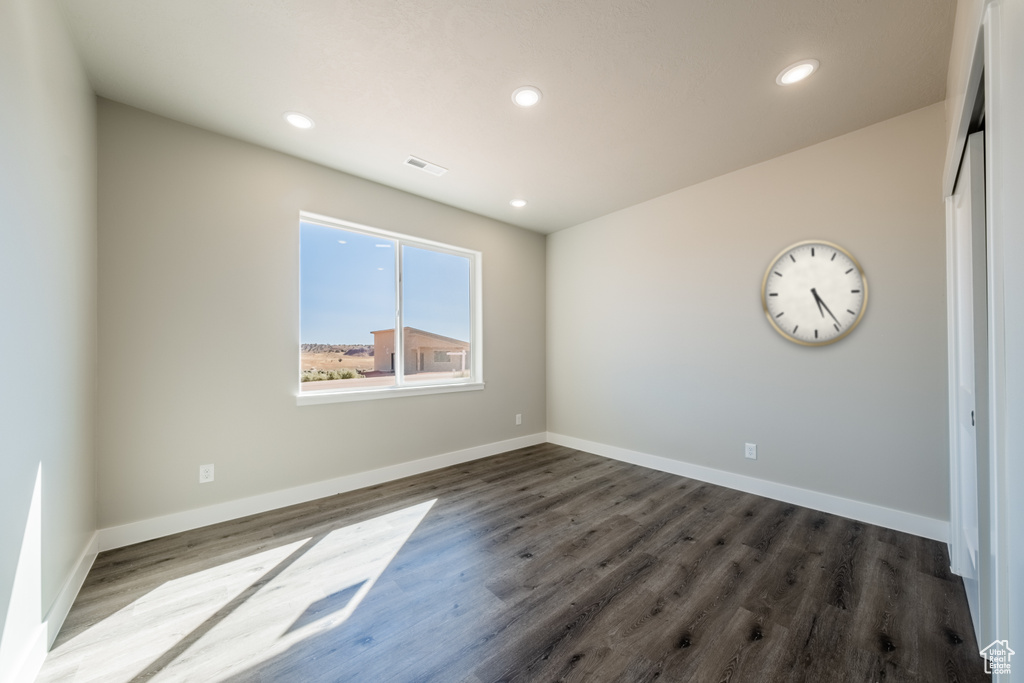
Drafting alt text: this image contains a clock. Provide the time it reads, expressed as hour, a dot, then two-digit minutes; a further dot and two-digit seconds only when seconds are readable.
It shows 5.24
